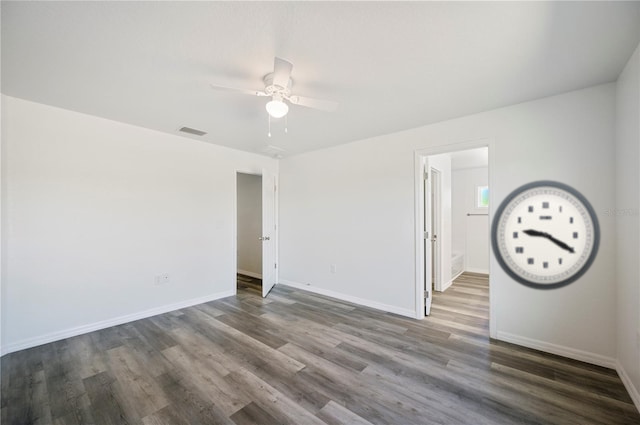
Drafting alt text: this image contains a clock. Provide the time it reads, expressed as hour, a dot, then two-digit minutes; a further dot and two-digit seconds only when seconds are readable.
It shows 9.20
